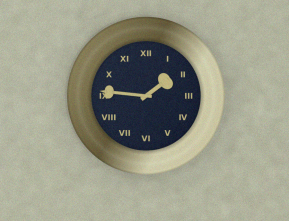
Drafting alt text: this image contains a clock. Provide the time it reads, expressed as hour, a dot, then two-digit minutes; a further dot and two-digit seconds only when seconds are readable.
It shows 1.46
